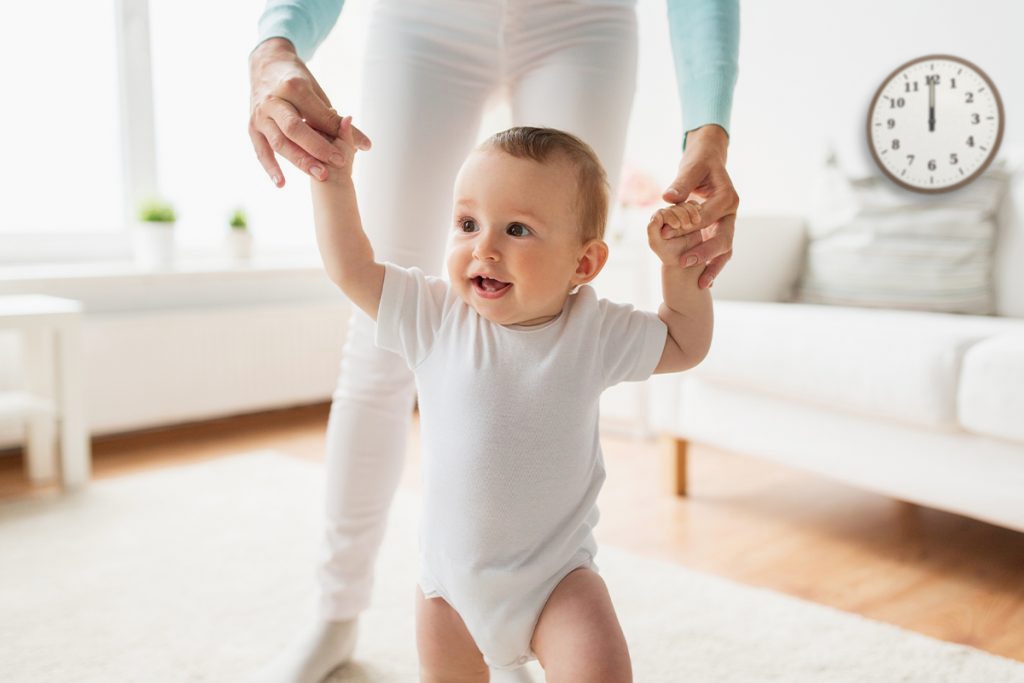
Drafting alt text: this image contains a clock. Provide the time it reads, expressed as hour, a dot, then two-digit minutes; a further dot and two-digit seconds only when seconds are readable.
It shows 12.00
